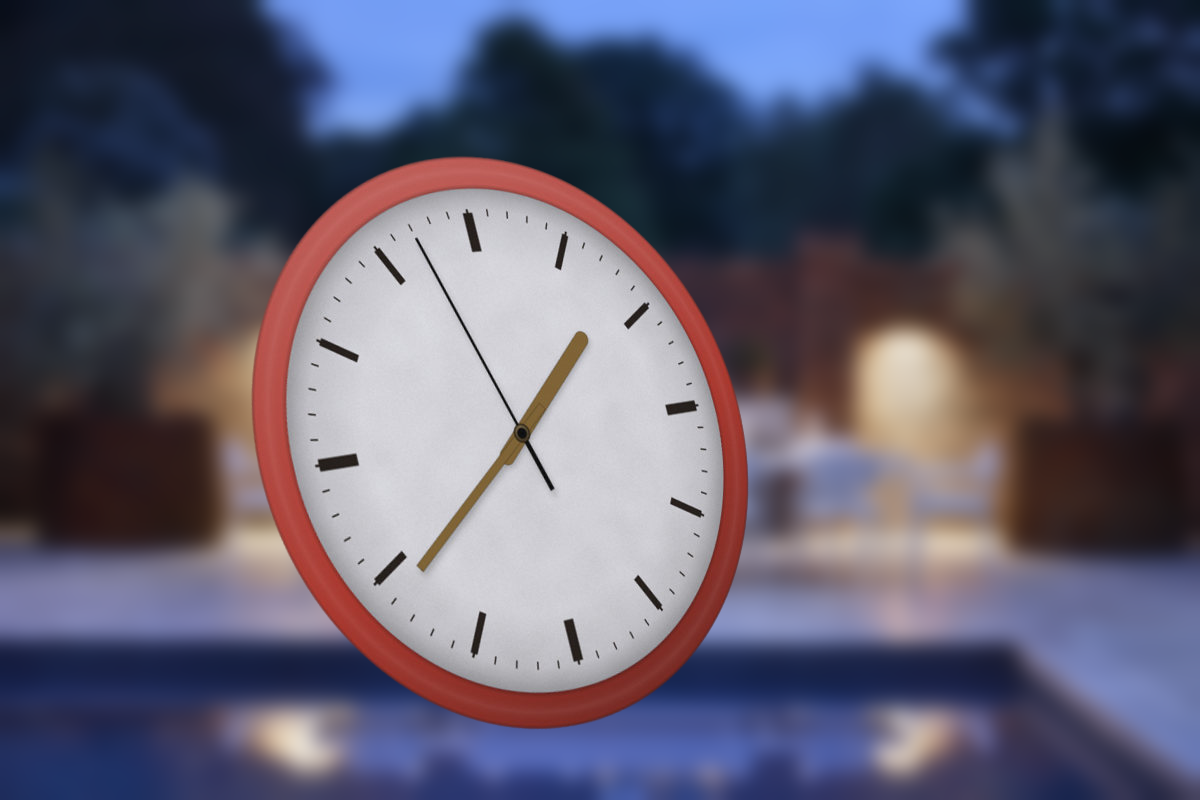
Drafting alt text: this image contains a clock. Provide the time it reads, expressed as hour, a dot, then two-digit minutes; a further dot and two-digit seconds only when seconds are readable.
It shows 1.38.57
